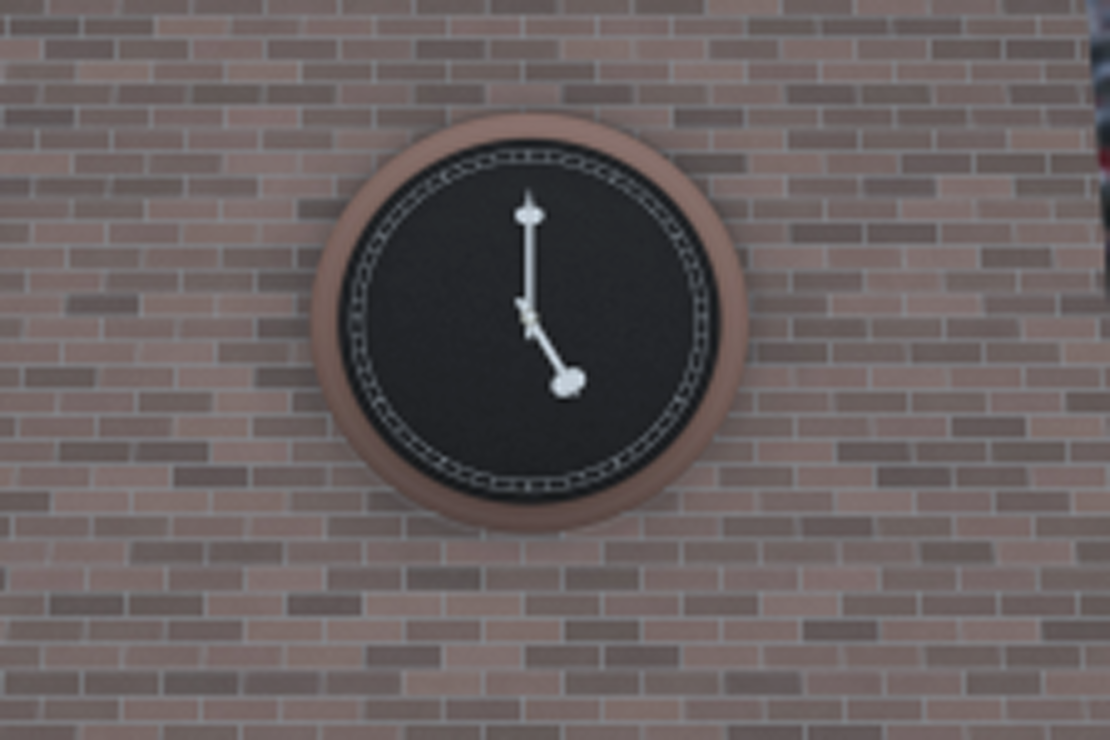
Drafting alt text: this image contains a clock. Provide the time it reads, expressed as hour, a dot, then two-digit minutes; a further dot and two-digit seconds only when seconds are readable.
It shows 5.00
